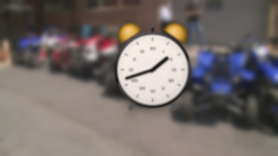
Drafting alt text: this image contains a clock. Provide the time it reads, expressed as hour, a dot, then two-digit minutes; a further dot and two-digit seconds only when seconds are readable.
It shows 1.42
